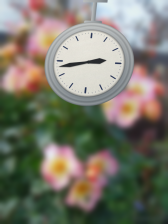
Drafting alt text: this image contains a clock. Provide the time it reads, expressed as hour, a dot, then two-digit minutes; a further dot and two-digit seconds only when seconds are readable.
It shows 2.43
